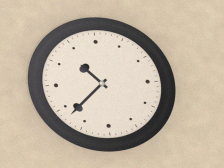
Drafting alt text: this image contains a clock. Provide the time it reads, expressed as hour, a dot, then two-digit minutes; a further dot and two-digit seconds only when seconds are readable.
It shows 10.38
